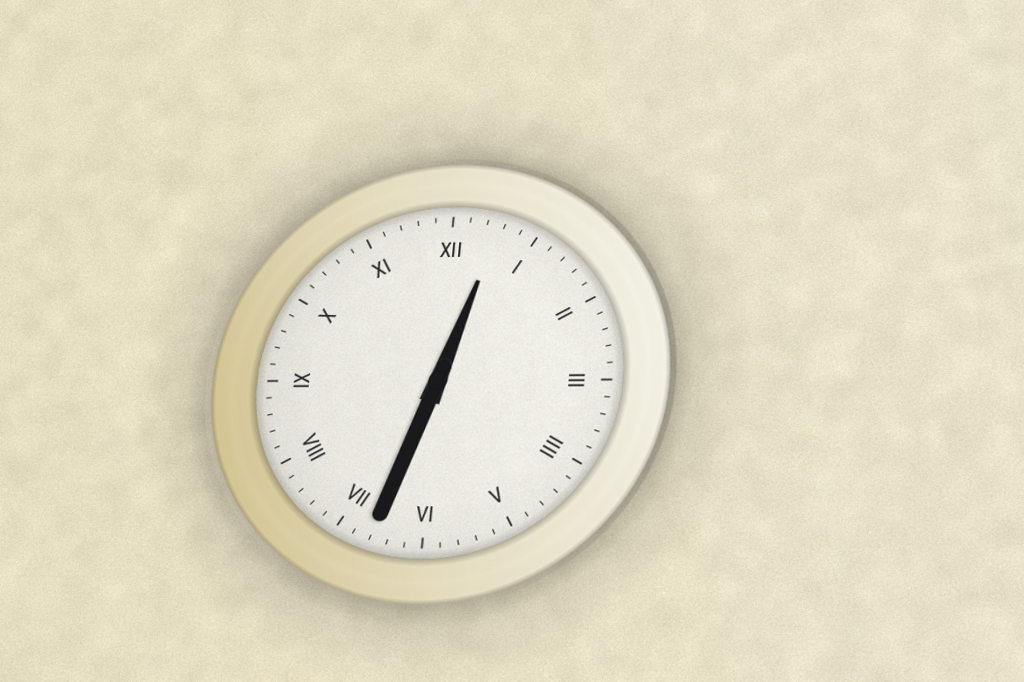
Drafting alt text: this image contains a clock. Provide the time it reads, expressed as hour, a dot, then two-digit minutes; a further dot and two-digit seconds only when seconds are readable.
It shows 12.33
